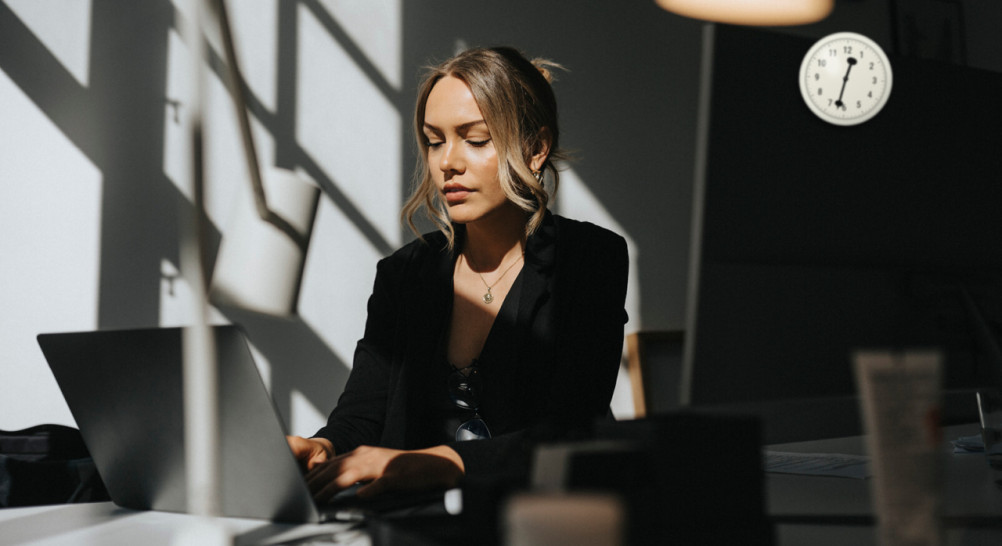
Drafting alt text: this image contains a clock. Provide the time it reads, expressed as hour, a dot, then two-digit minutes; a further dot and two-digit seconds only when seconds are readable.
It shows 12.32
